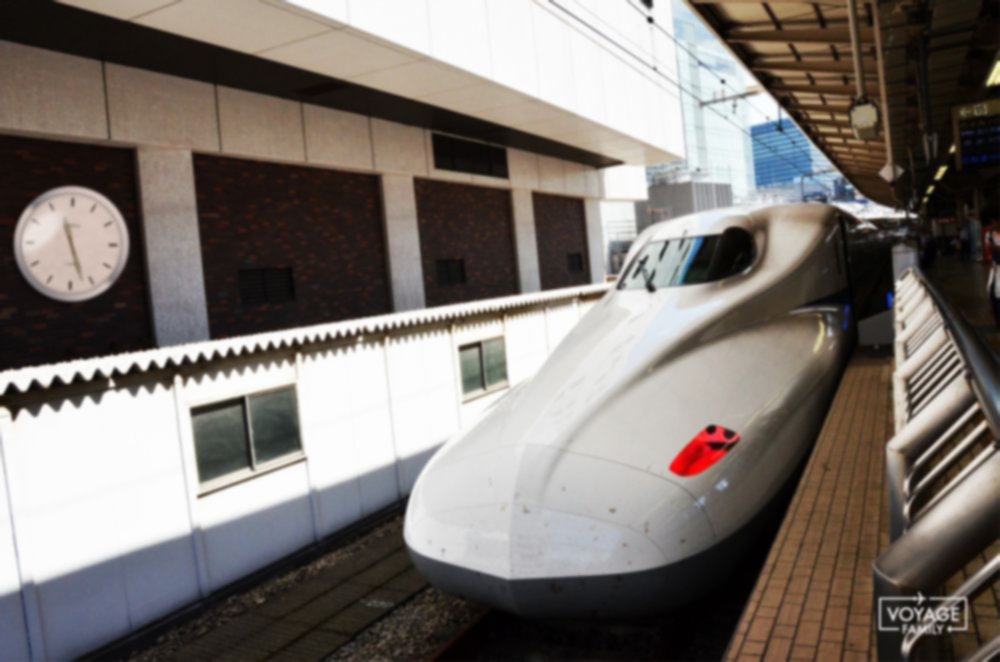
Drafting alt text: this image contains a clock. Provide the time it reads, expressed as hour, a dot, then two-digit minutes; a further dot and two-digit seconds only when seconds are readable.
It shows 11.27
